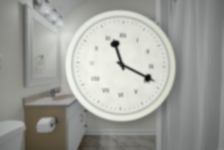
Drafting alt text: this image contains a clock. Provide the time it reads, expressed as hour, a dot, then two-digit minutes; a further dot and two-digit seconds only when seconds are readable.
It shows 11.19
